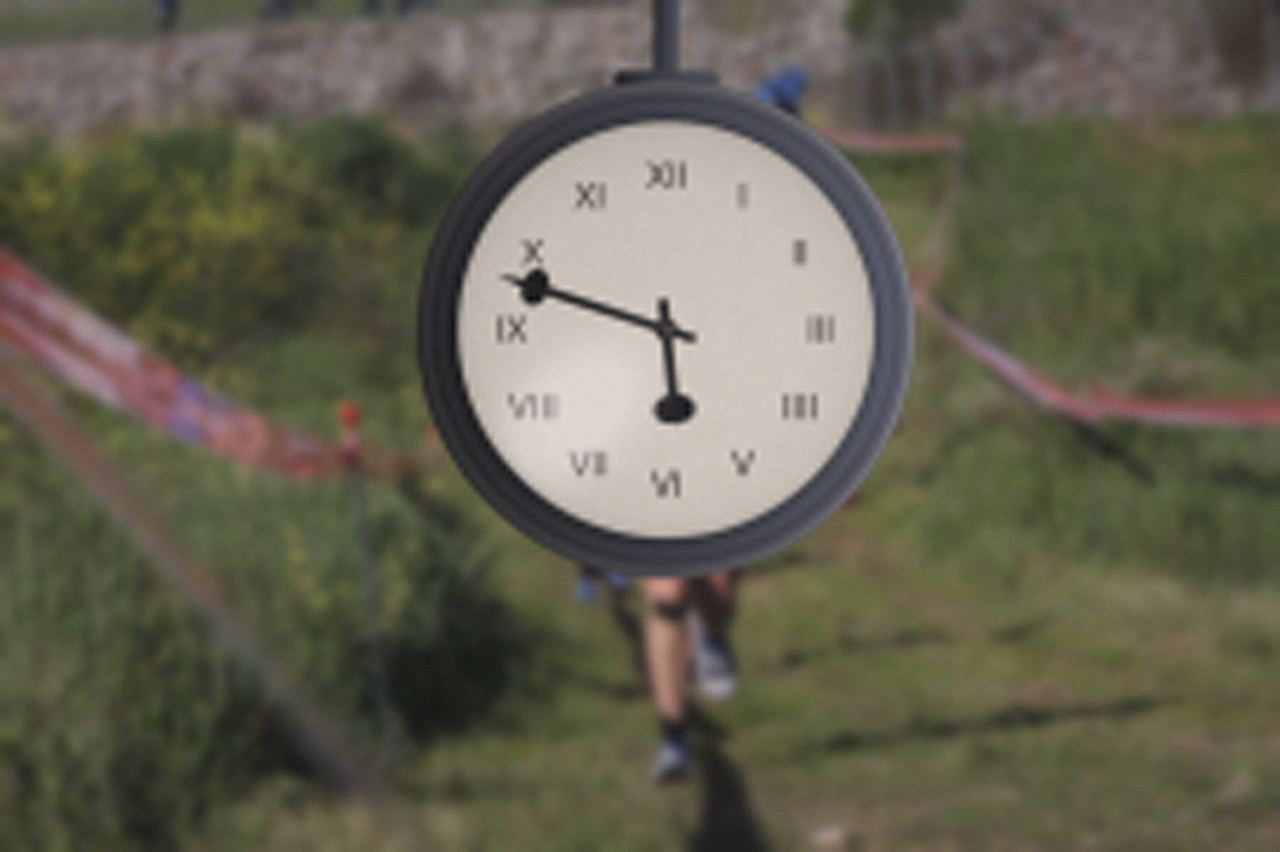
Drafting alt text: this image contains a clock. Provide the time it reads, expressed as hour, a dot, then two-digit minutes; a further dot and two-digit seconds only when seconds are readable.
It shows 5.48
